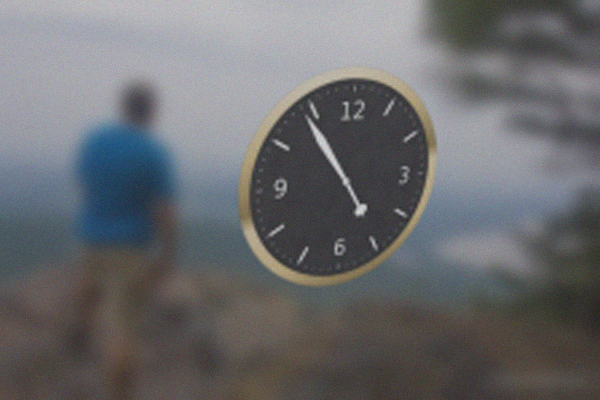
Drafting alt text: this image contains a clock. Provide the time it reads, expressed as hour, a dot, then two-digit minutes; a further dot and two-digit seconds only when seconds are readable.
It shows 4.54
